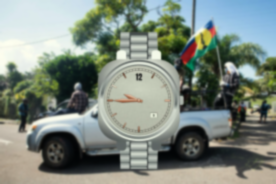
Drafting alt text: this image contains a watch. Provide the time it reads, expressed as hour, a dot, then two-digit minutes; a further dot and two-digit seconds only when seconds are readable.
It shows 9.45
